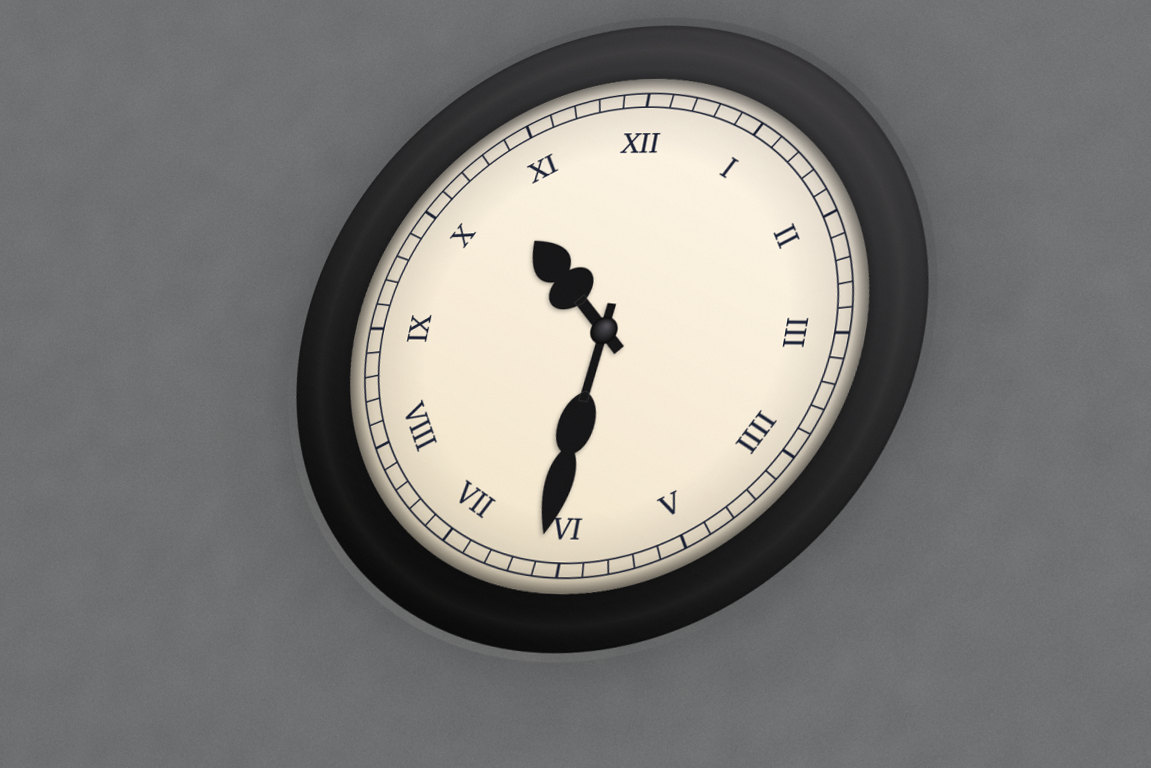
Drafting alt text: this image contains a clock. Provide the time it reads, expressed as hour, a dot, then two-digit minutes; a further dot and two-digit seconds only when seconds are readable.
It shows 10.31
